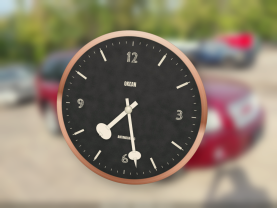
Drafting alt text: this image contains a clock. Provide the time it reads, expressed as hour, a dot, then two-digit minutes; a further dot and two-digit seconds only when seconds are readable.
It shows 7.28
